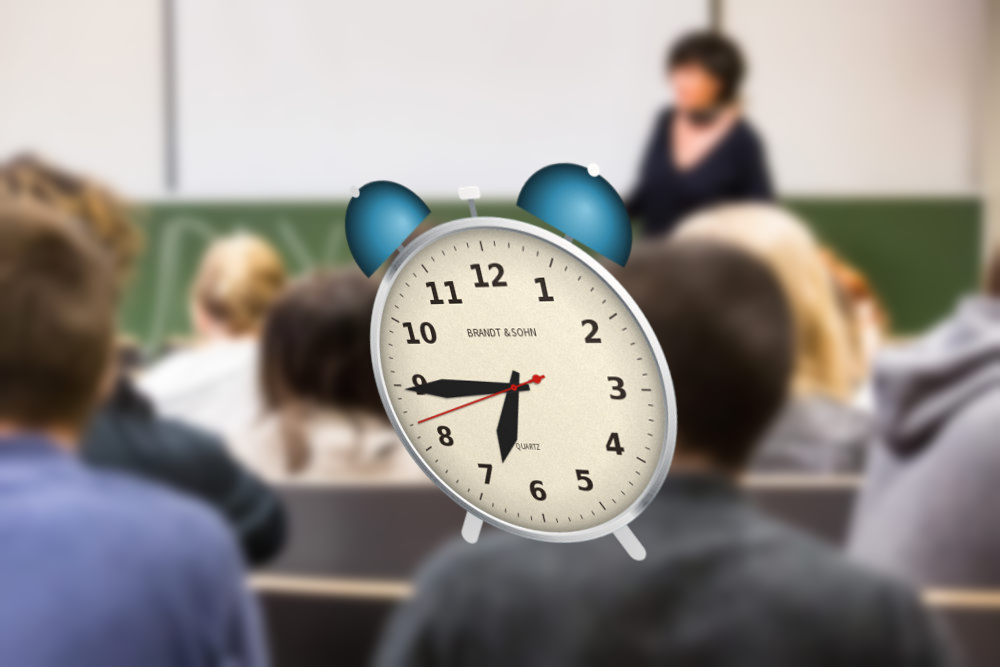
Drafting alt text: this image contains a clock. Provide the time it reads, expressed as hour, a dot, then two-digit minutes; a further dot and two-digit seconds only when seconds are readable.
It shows 6.44.42
